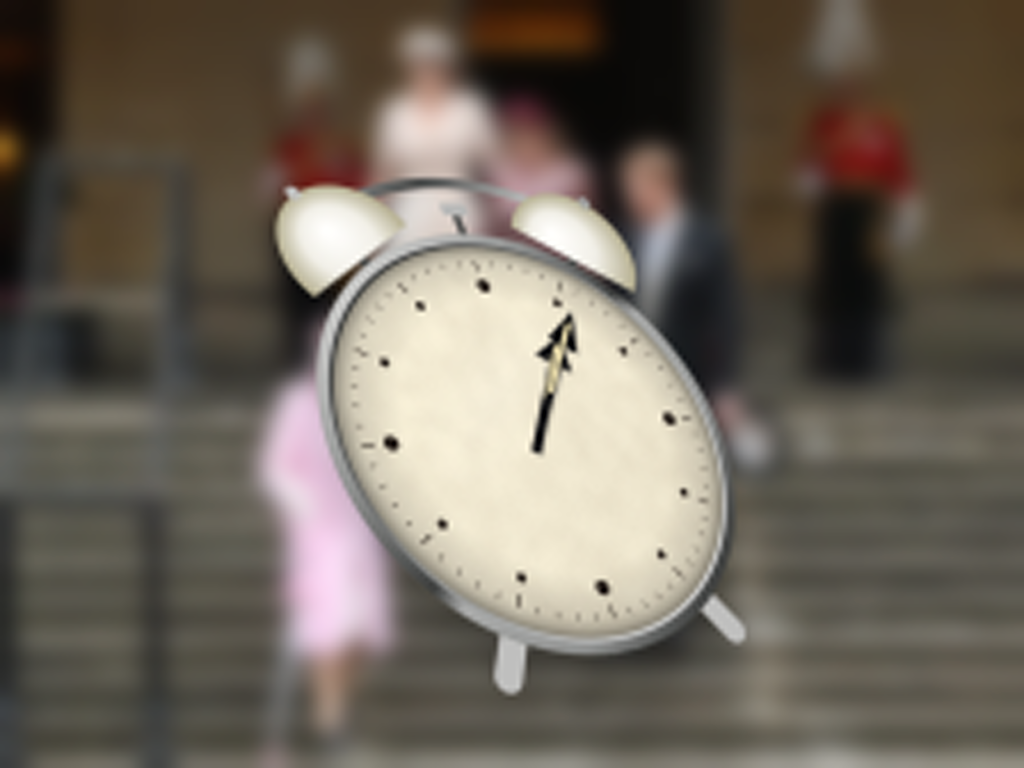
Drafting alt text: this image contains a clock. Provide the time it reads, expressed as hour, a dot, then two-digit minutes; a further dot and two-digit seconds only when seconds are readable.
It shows 1.06
